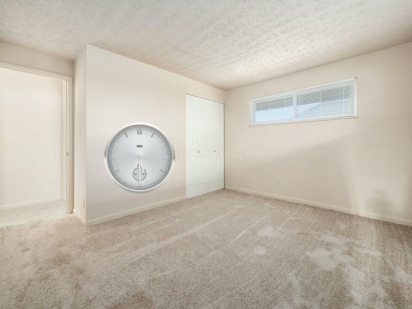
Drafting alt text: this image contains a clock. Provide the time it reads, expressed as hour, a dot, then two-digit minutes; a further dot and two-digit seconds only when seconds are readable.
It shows 5.30
